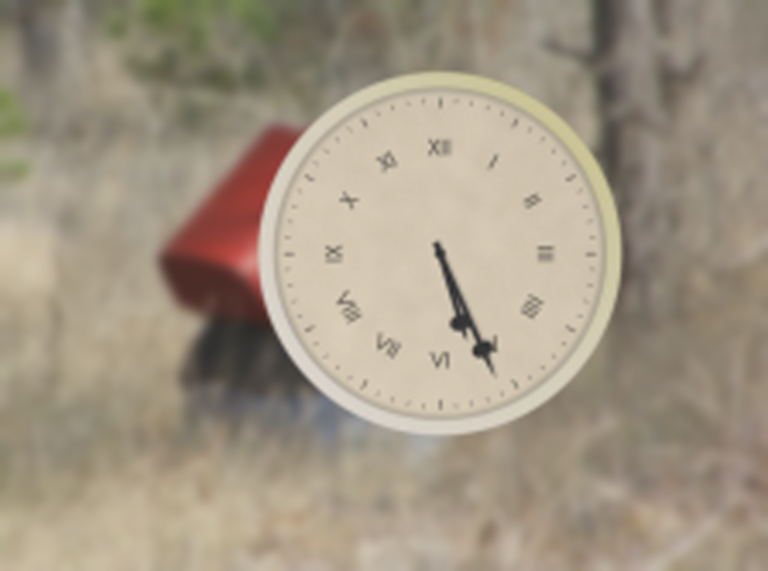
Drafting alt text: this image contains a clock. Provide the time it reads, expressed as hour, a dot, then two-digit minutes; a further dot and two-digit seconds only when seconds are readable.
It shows 5.26
